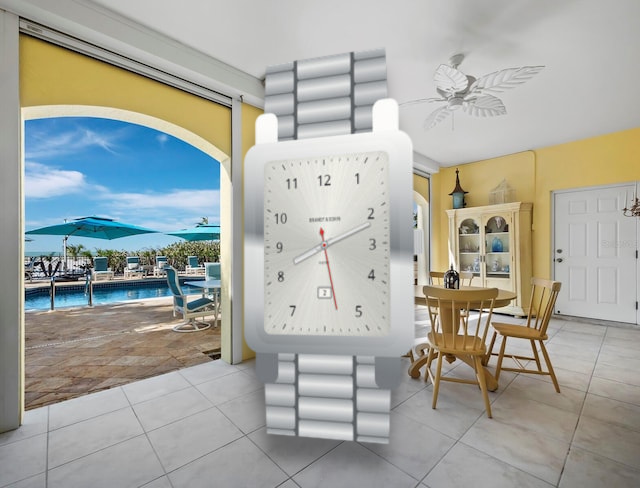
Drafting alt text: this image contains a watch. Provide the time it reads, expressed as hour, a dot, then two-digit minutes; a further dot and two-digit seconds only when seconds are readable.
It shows 8.11.28
